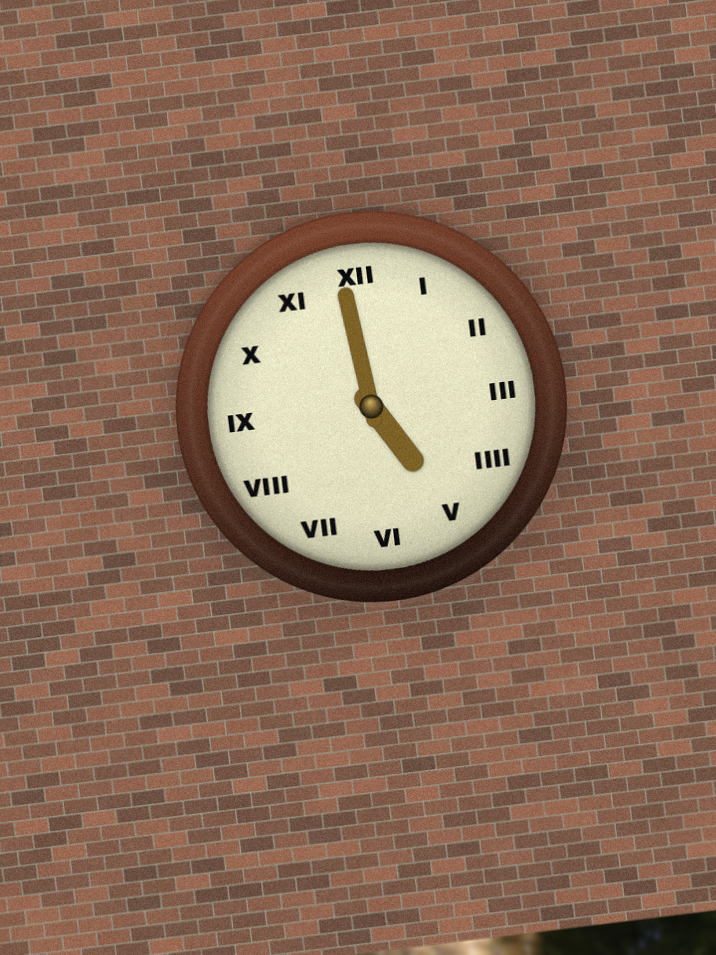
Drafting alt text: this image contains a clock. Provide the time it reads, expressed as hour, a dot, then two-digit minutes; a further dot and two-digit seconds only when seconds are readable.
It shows 4.59
